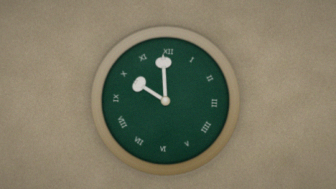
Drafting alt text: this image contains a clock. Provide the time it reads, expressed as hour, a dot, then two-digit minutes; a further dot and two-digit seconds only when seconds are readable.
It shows 9.59
